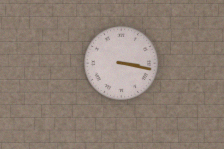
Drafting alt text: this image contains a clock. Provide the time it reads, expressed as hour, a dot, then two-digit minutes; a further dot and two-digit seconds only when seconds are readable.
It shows 3.17
